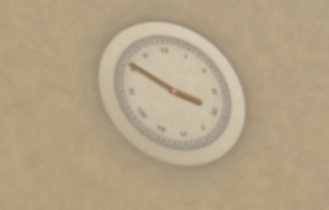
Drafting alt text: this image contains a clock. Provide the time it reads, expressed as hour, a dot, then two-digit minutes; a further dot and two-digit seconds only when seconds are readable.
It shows 3.51
